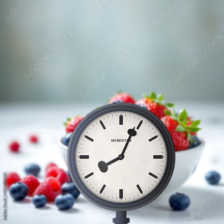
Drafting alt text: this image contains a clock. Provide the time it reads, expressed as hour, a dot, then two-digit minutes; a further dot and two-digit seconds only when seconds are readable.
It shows 8.04
